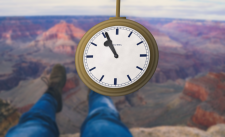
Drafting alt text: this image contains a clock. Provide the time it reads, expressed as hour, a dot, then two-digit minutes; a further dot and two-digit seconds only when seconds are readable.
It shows 10.56
